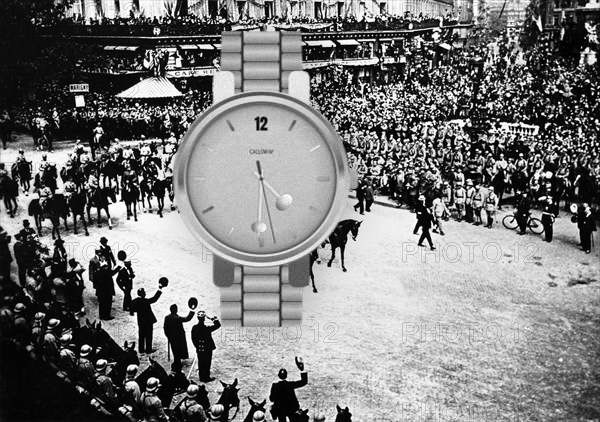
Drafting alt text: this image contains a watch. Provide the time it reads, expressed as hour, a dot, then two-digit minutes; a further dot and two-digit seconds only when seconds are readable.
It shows 4.30.28
